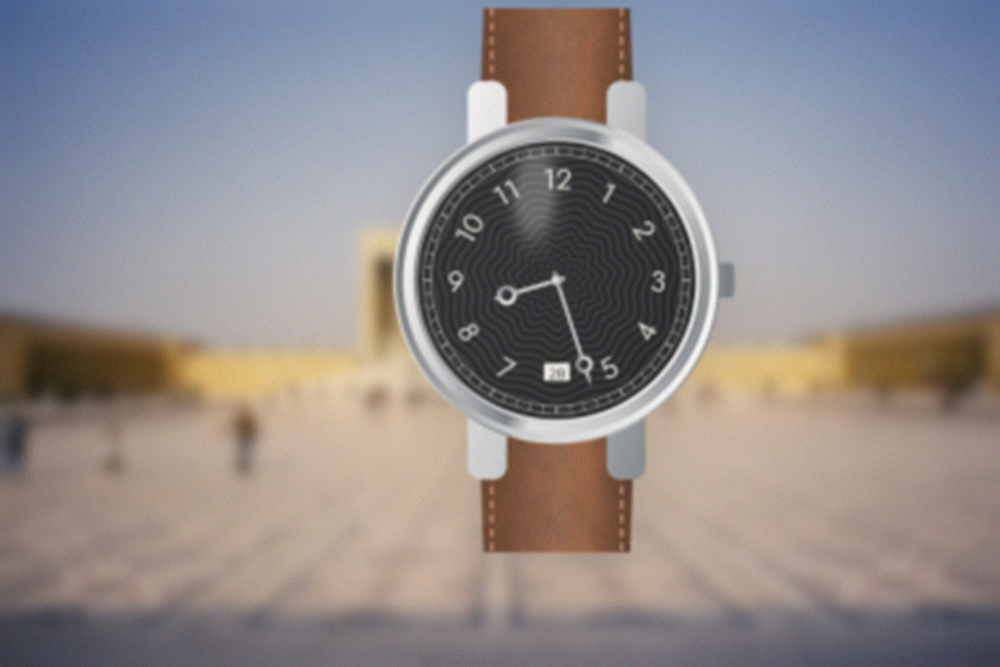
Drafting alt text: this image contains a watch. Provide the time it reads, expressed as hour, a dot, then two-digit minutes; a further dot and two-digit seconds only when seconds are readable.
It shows 8.27
